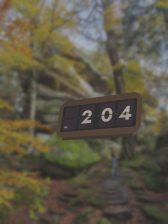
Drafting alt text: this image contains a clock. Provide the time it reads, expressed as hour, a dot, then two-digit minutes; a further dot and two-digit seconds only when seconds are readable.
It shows 2.04
